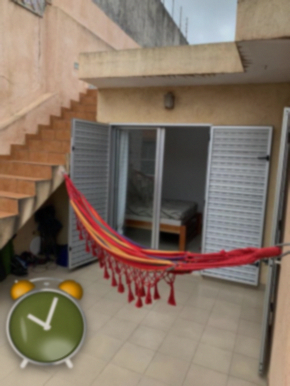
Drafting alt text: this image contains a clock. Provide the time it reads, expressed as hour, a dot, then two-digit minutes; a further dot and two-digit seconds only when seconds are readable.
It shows 10.03
